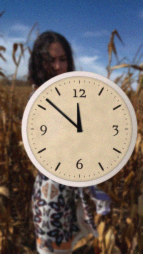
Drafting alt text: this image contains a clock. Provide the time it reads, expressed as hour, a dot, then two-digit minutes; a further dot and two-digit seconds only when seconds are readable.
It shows 11.52
